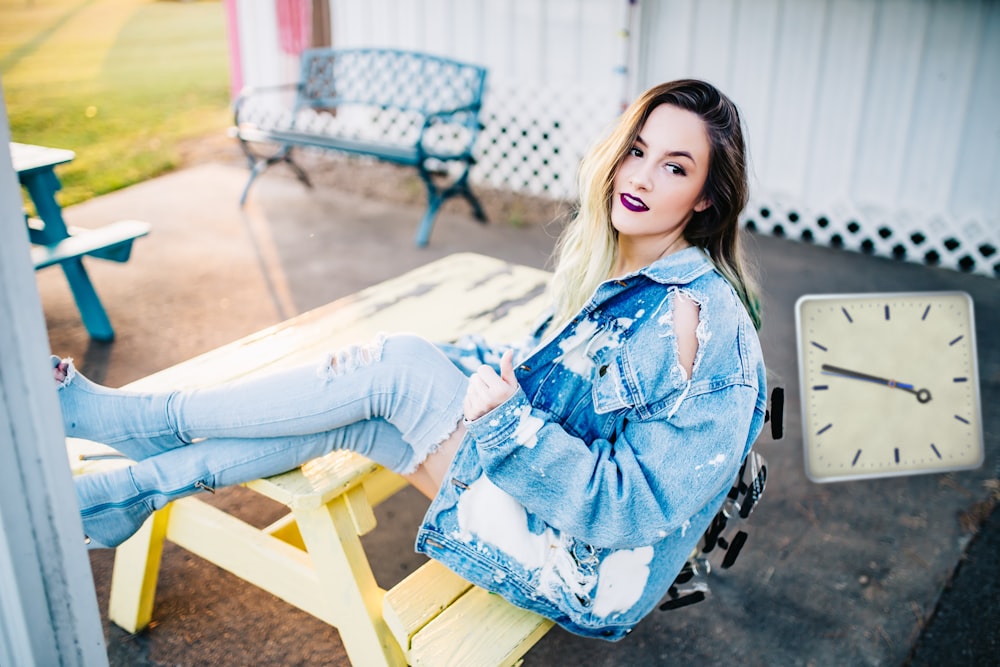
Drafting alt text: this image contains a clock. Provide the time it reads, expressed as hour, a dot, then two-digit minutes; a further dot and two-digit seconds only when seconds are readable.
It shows 3.47.47
